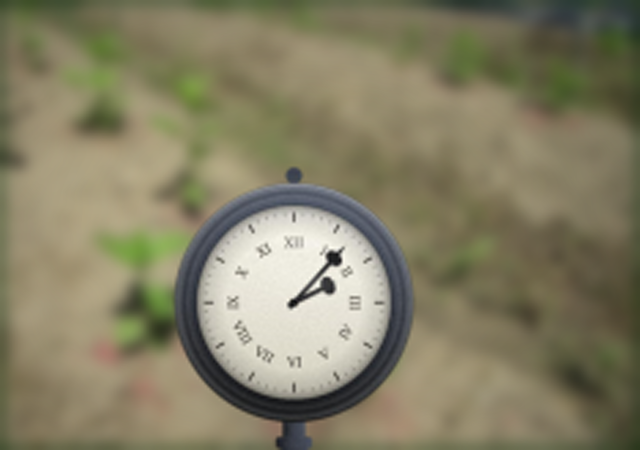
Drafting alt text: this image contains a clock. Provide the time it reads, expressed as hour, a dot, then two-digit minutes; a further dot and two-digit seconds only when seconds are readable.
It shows 2.07
